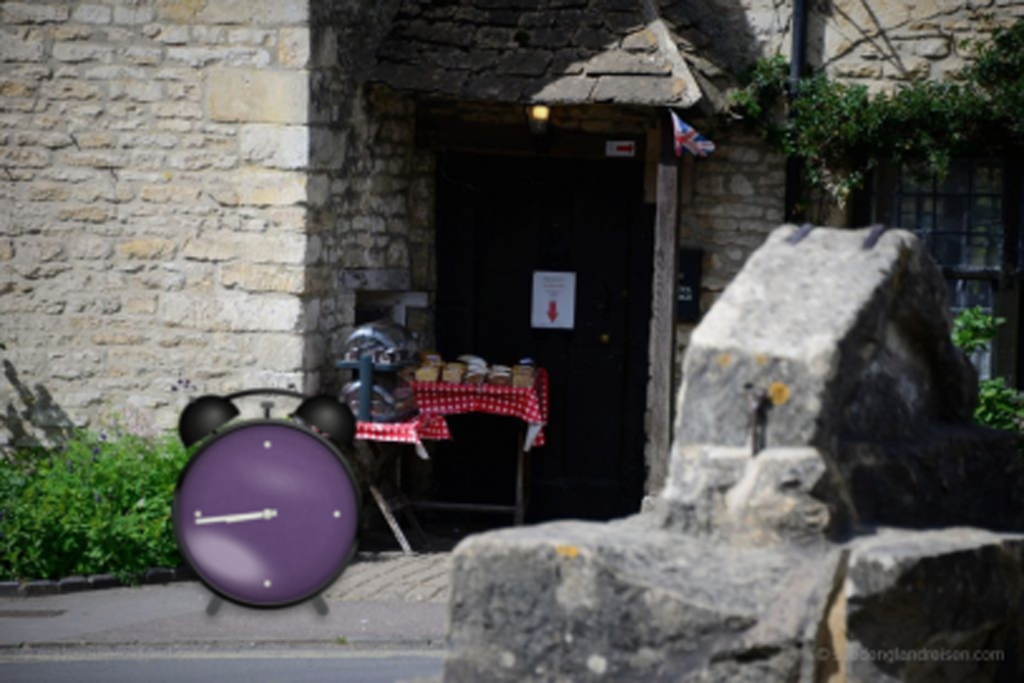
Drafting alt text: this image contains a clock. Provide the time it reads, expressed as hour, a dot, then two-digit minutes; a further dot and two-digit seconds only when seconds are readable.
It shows 8.44
